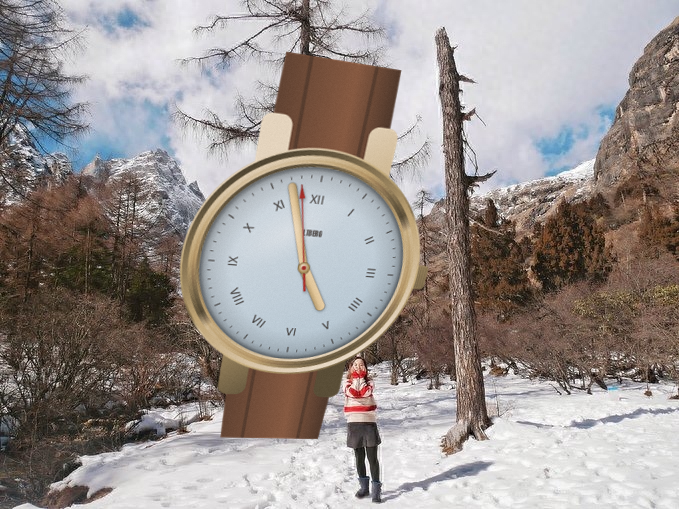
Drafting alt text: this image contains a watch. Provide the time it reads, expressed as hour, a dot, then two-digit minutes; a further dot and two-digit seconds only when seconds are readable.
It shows 4.56.58
